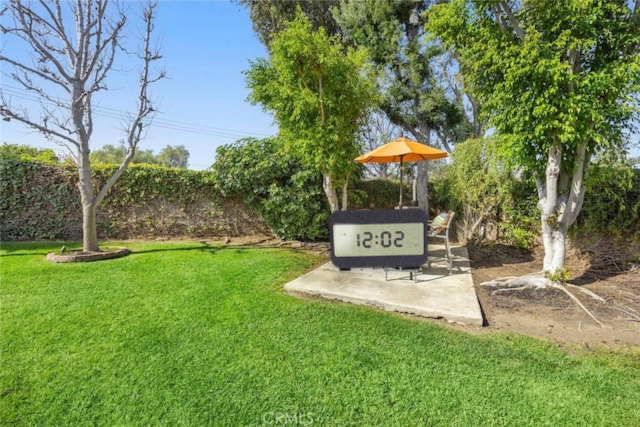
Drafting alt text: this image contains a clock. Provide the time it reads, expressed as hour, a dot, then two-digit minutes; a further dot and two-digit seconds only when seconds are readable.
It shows 12.02
